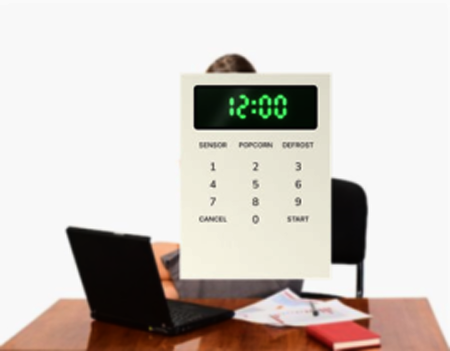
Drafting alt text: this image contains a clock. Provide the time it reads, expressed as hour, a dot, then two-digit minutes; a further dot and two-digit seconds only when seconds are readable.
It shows 12.00
